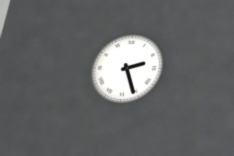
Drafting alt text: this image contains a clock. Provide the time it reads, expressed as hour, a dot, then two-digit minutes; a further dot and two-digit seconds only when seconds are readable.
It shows 2.26
